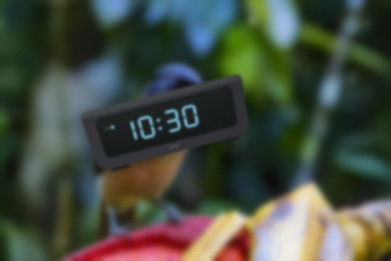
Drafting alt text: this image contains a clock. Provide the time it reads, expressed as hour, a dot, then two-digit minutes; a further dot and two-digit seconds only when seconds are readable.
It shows 10.30
